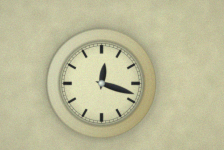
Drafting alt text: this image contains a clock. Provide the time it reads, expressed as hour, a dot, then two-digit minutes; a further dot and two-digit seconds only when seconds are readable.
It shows 12.18
